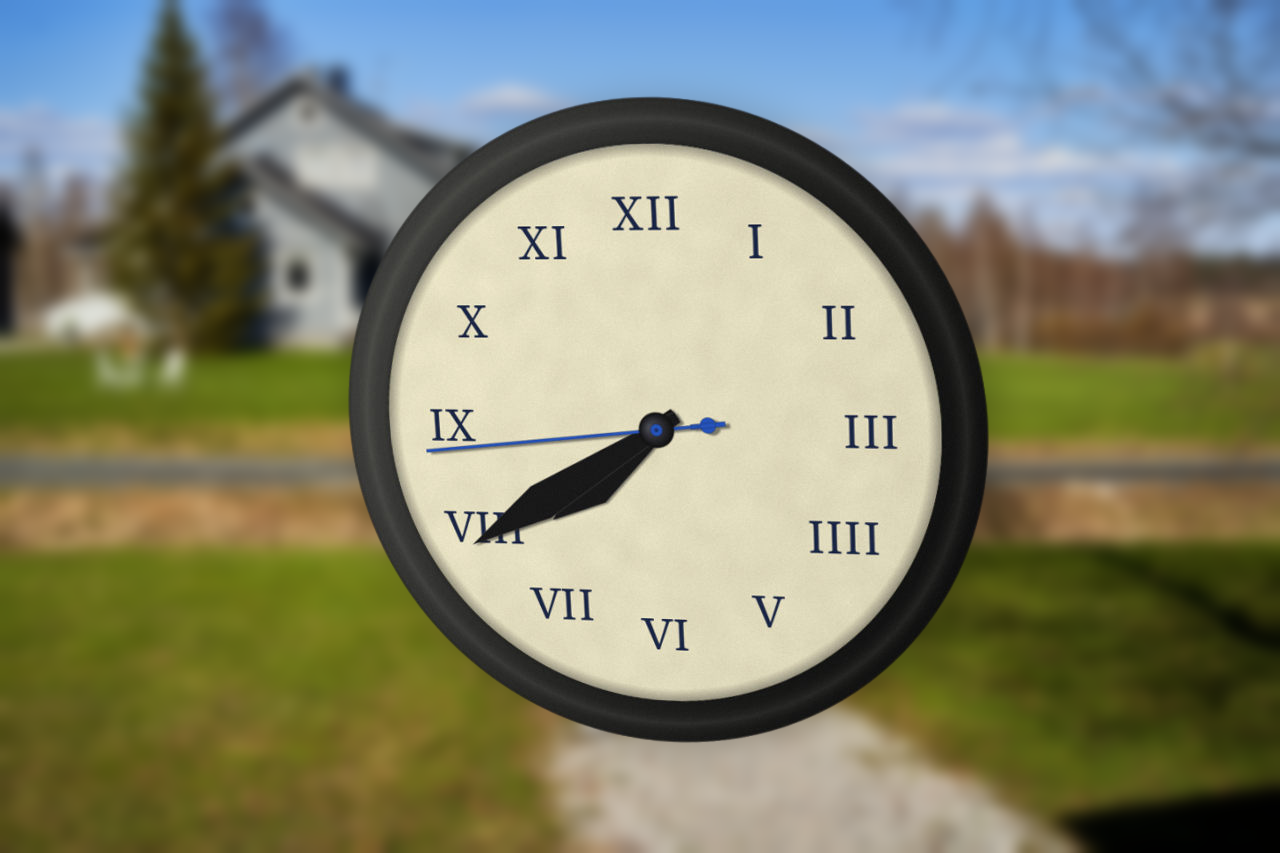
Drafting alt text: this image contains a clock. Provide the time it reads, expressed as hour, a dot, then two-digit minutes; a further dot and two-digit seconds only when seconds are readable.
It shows 7.39.44
